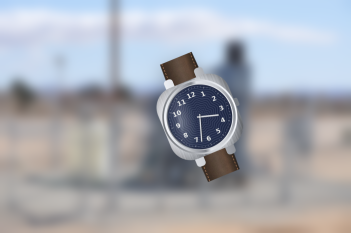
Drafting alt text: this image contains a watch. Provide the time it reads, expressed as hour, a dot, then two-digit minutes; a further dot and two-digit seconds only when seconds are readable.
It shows 3.33
